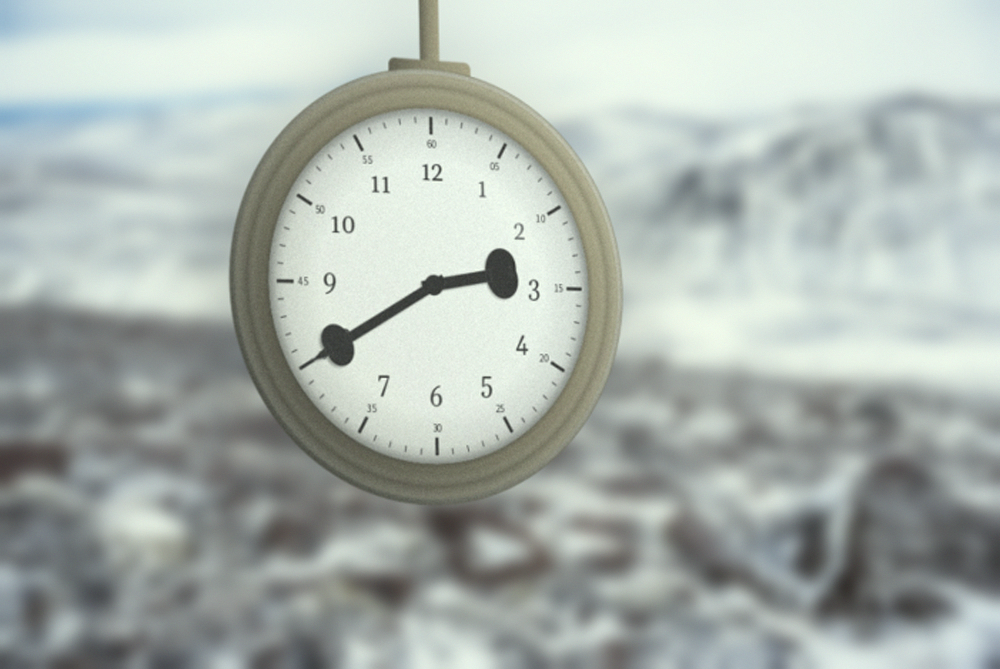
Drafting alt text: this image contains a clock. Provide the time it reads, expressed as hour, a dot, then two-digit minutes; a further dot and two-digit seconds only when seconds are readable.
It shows 2.40
